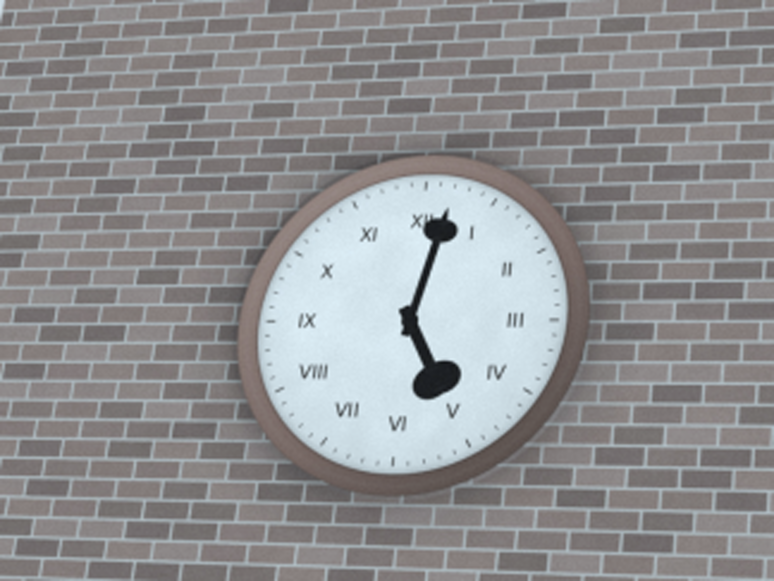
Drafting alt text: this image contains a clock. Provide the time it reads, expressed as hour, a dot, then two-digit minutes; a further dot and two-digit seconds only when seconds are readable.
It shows 5.02
